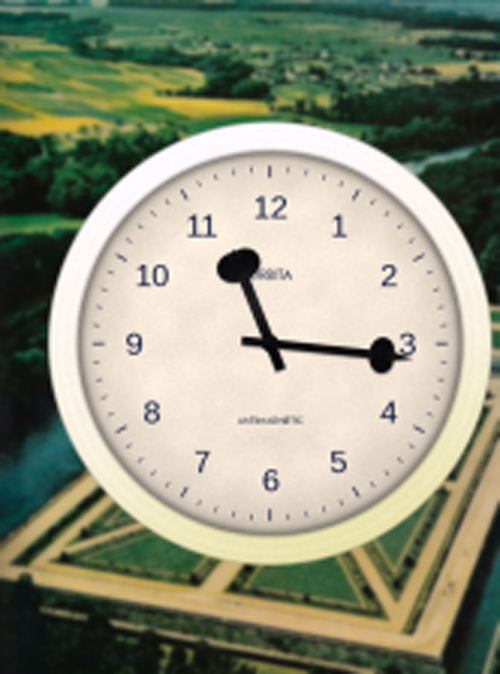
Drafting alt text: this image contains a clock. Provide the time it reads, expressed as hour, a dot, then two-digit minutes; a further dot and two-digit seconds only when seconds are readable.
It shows 11.16
